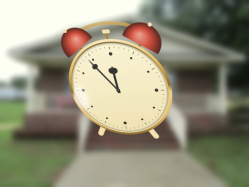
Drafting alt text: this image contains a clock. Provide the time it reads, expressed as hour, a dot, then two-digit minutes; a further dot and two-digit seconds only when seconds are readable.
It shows 11.54
